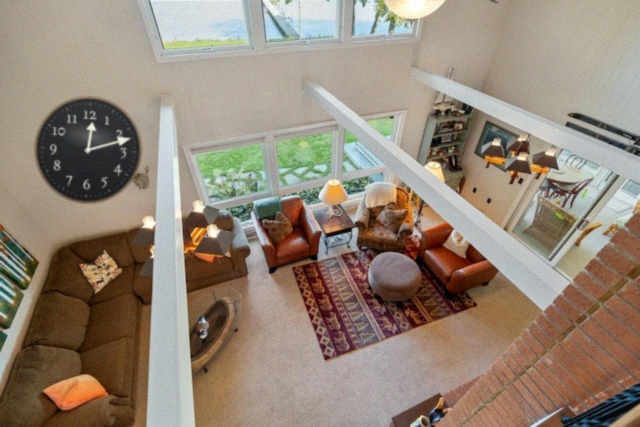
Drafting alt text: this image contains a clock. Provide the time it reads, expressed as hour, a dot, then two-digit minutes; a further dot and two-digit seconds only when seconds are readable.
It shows 12.12
